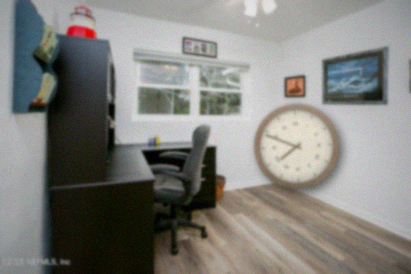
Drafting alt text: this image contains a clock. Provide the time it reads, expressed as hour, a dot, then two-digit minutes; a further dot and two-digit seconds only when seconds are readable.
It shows 7.49
